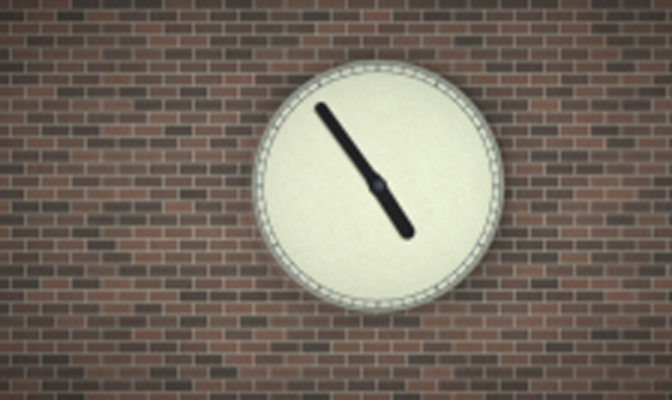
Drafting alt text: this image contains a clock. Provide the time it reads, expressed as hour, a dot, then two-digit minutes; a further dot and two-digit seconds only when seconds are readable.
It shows 4.54
